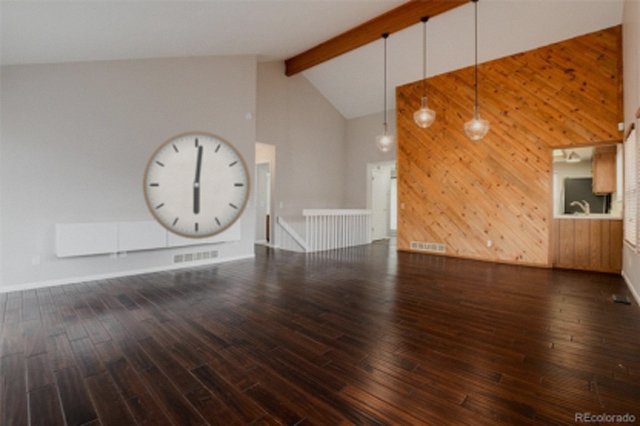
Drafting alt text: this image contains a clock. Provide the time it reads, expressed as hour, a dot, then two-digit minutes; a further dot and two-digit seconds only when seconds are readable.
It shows 6.01
